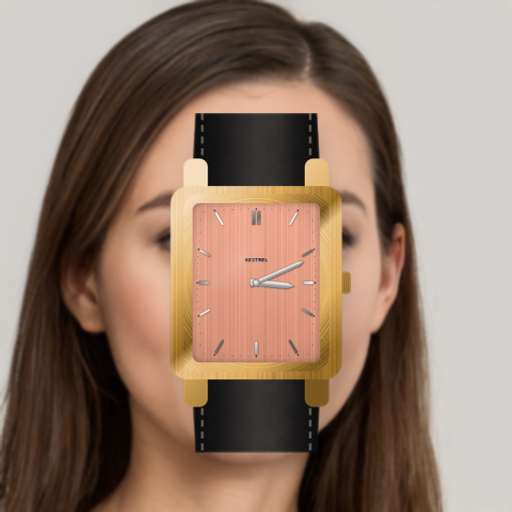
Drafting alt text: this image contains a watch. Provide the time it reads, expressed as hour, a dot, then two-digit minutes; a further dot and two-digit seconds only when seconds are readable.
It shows 3.11
